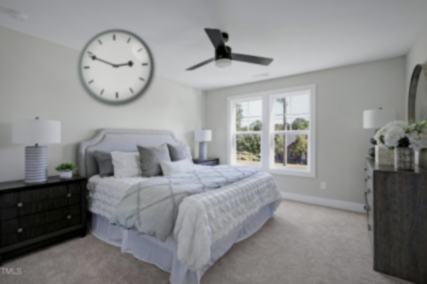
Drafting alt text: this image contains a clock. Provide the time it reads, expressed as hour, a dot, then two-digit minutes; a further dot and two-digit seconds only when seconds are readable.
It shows 2.49
